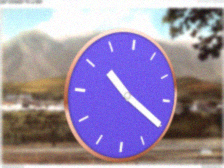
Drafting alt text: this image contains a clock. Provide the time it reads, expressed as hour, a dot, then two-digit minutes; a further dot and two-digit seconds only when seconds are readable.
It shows 10.20
